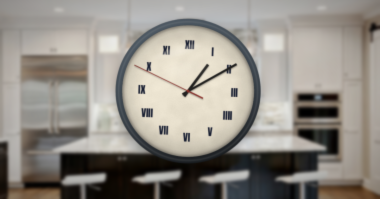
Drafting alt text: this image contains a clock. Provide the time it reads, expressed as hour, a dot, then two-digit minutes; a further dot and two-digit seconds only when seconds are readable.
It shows 1.09.49
